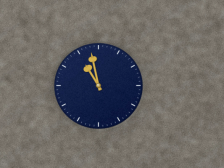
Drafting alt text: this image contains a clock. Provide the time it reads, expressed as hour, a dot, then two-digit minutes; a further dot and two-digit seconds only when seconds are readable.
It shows 10.58
